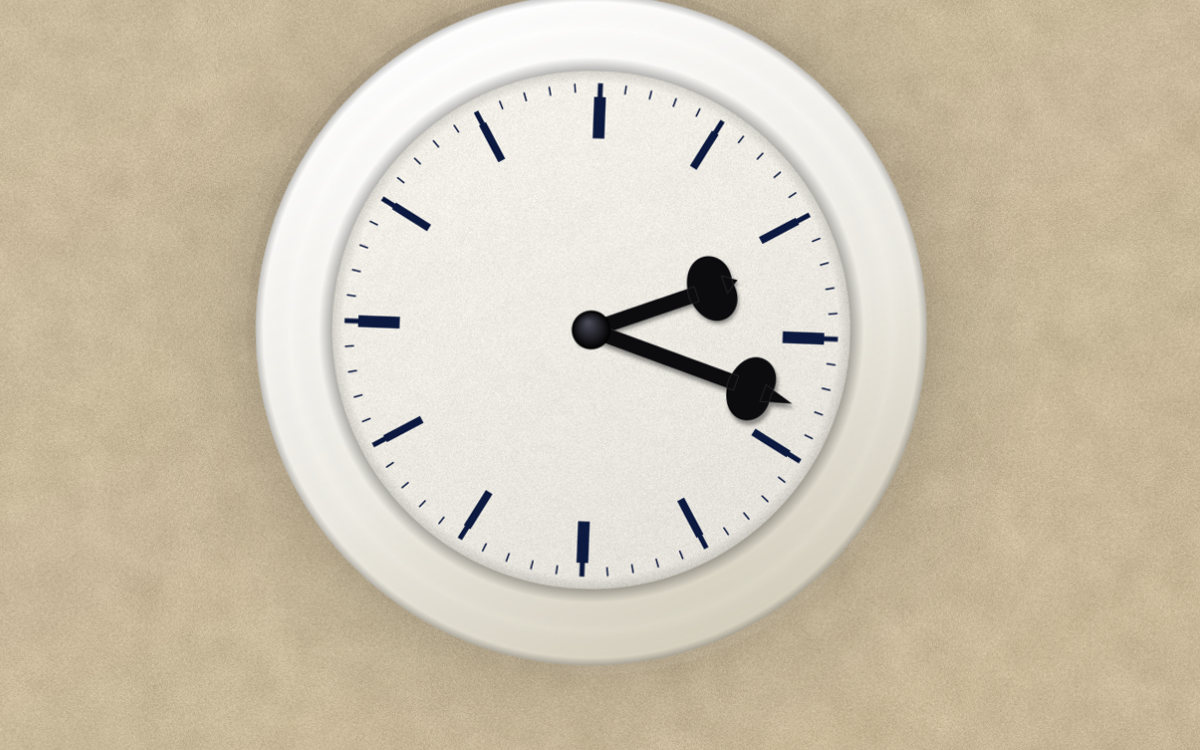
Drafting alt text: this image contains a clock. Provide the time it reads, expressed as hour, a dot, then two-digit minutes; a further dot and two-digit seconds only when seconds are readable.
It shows 2.18
